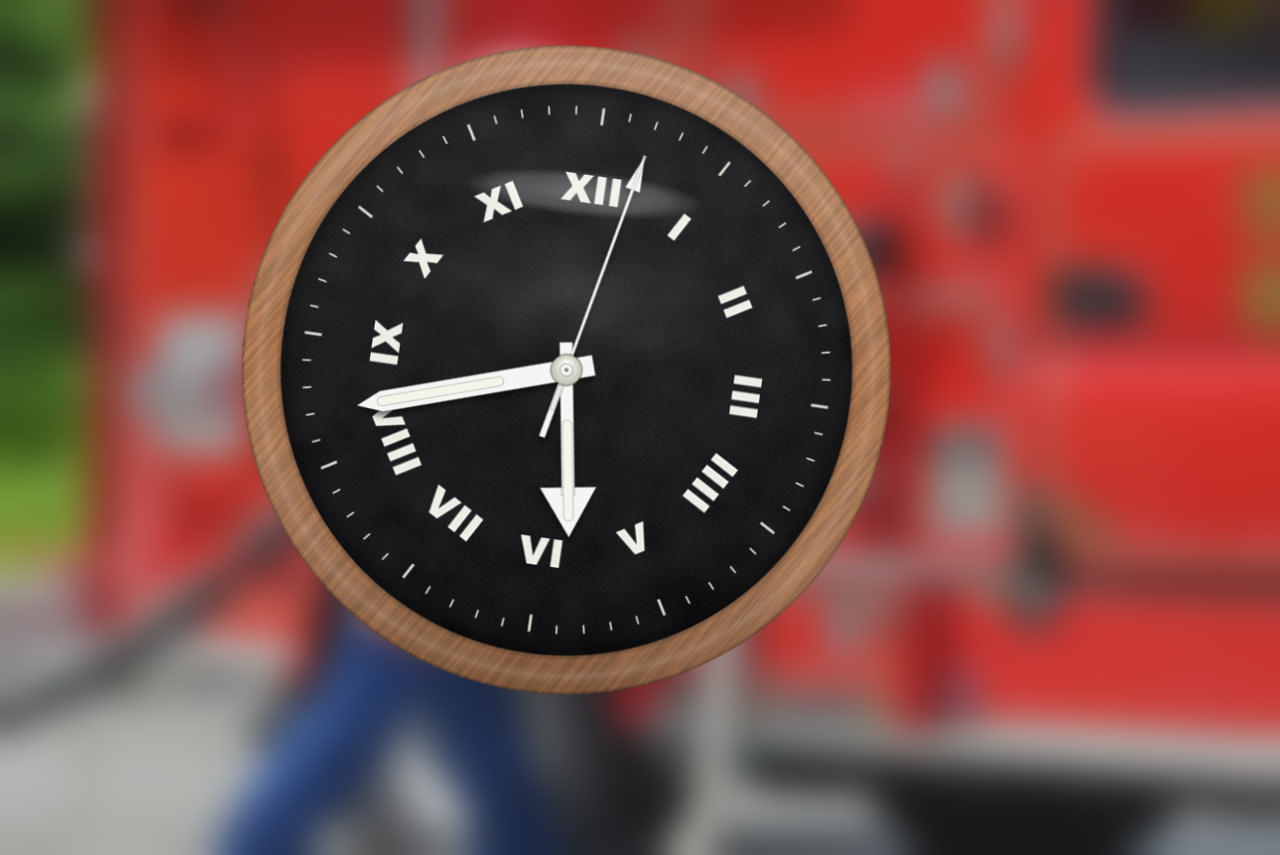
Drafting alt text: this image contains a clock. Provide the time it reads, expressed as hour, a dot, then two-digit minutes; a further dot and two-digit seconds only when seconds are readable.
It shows 5.42.02
